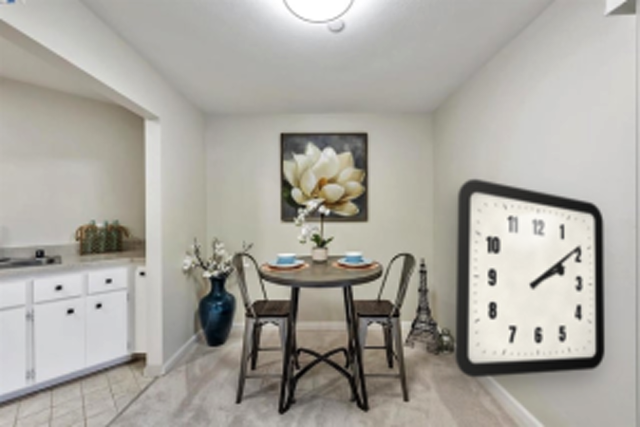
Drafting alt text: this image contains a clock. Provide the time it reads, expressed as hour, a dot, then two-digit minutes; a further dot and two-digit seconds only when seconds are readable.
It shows 2.09
